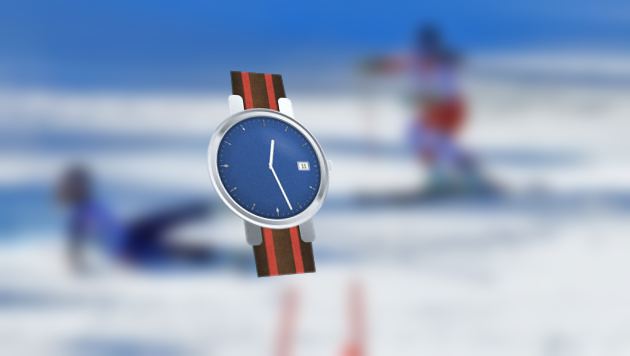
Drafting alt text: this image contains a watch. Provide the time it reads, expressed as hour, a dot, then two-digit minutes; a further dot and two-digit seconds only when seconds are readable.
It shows 12.27
